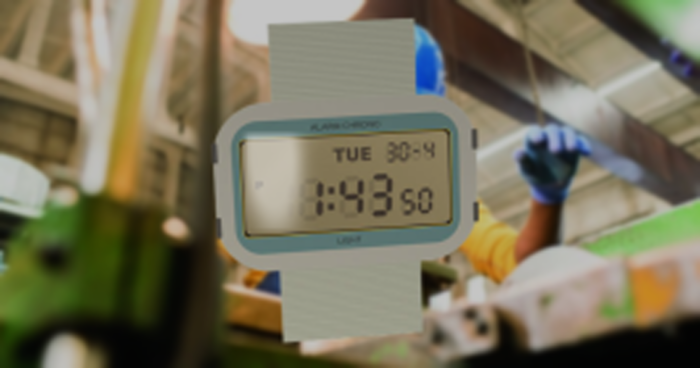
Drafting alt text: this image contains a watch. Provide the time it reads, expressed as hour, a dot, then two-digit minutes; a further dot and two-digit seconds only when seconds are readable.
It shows 1.43.50
